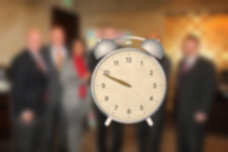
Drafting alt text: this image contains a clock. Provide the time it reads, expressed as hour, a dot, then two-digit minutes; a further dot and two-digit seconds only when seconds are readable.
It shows 9.49
